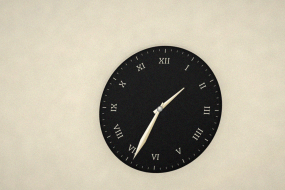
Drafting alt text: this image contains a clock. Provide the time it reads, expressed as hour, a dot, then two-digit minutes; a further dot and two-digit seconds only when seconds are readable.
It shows 1.34
